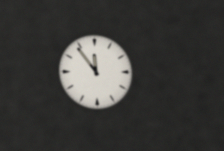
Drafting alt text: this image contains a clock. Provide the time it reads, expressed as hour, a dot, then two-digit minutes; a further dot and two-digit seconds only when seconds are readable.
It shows 11.54
